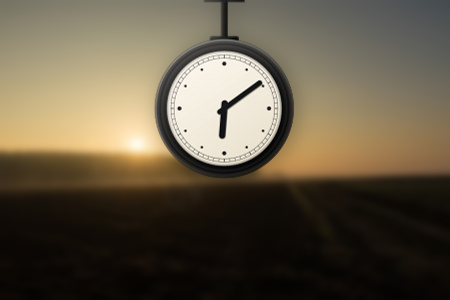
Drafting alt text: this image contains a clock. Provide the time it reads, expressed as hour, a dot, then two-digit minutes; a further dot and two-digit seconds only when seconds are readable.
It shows 6.09
